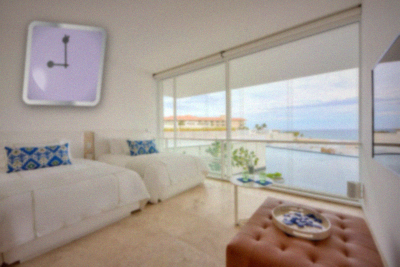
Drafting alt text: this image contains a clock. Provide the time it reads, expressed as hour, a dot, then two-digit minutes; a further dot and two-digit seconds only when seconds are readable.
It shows 8.59
